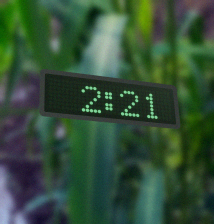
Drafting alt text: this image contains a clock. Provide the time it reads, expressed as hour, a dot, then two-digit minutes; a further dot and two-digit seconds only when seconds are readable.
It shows 2.21
